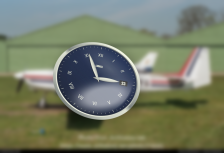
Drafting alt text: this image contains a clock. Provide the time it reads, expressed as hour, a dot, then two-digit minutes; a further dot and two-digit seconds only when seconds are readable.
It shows 2.56
